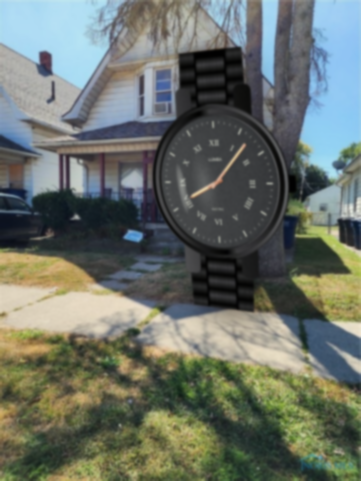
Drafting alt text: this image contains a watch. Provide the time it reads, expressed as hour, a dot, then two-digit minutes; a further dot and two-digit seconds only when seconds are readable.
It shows 8.07
